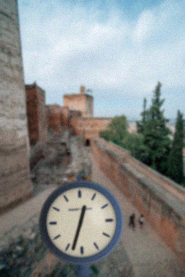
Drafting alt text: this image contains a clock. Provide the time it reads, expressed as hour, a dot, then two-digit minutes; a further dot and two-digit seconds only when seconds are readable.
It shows 12.33
